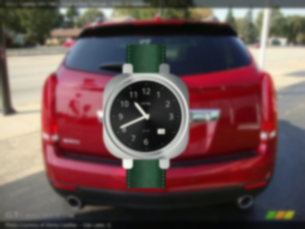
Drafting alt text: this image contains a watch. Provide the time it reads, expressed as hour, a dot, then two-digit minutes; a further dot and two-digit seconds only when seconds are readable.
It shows 10.41
